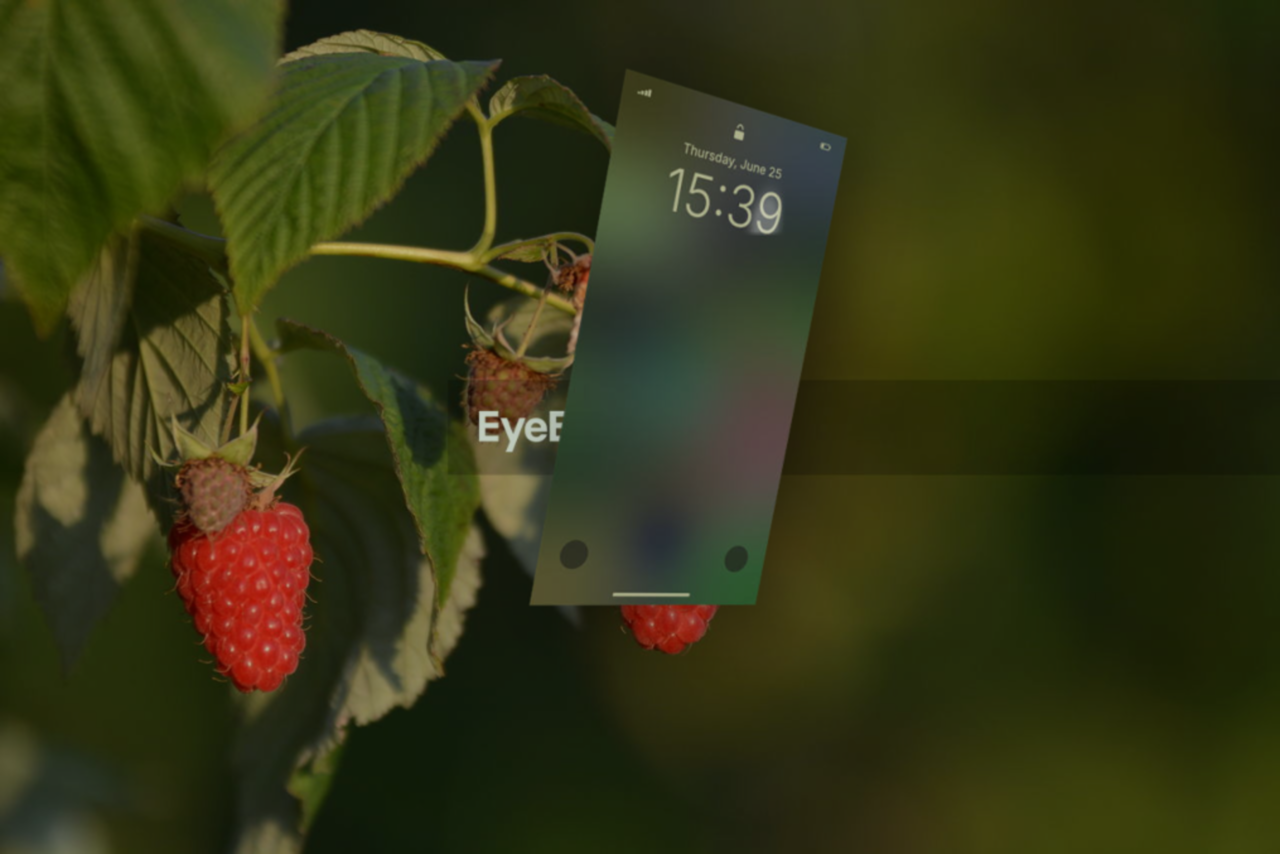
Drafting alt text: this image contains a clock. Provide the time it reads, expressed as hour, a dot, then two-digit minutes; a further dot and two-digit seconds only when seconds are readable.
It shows 15.39
